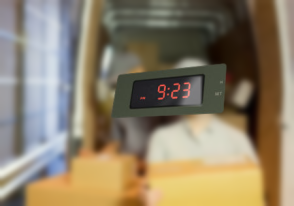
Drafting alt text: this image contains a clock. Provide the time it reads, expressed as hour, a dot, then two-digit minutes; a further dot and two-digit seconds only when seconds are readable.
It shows 9.23
